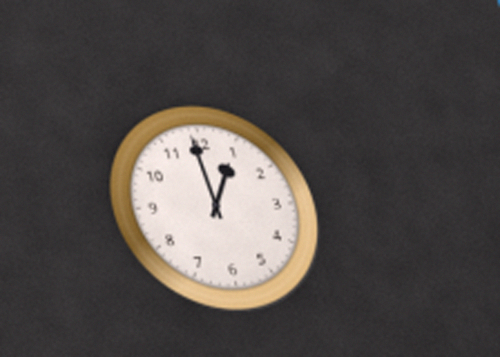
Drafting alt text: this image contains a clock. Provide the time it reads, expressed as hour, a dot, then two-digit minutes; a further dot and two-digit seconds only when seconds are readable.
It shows 12.59
